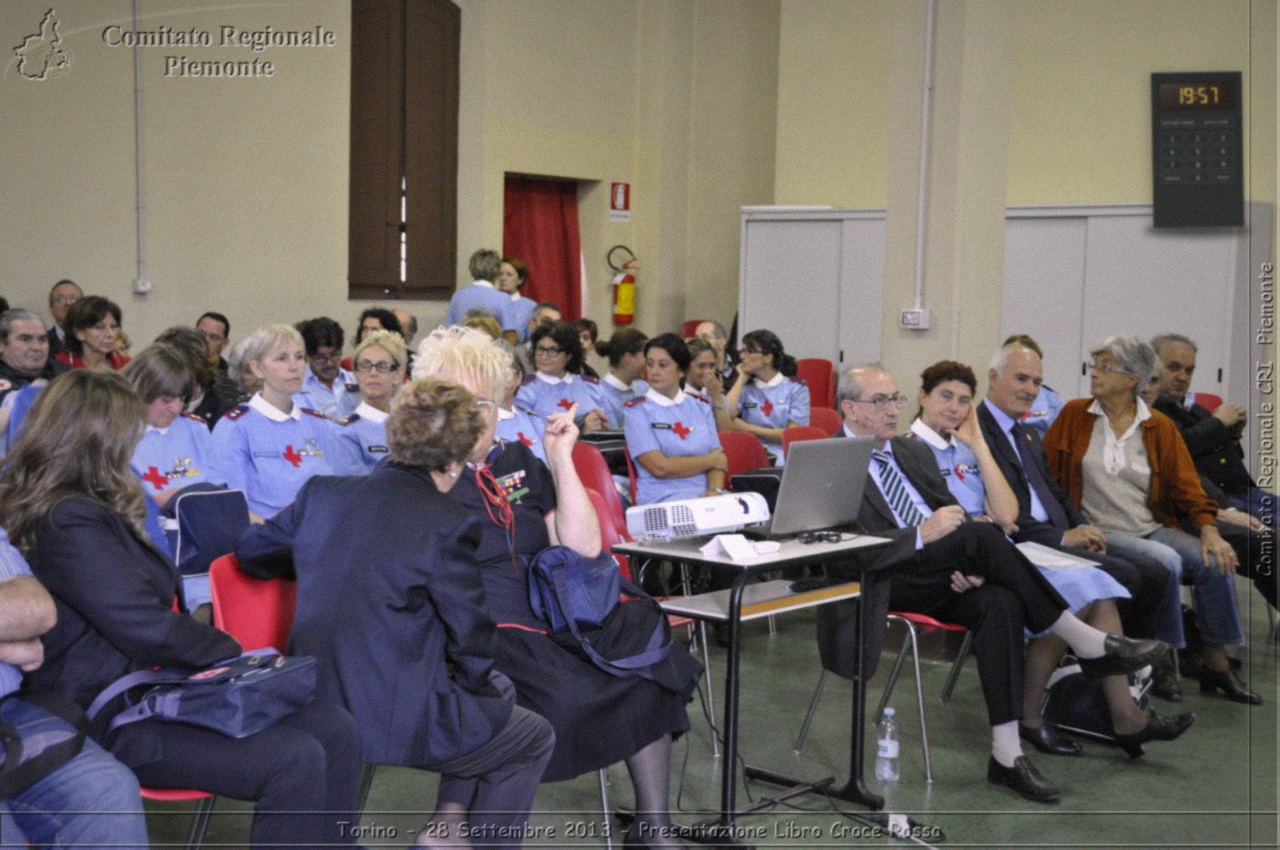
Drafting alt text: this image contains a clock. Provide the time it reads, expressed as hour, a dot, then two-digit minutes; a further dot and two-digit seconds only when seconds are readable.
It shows 19.57
